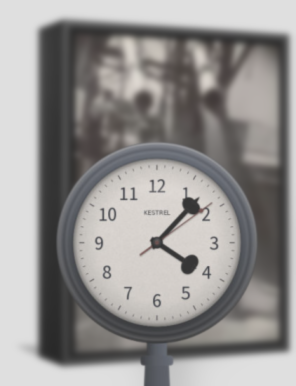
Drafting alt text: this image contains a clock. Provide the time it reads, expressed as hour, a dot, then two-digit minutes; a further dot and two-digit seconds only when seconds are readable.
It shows 4.07.09
